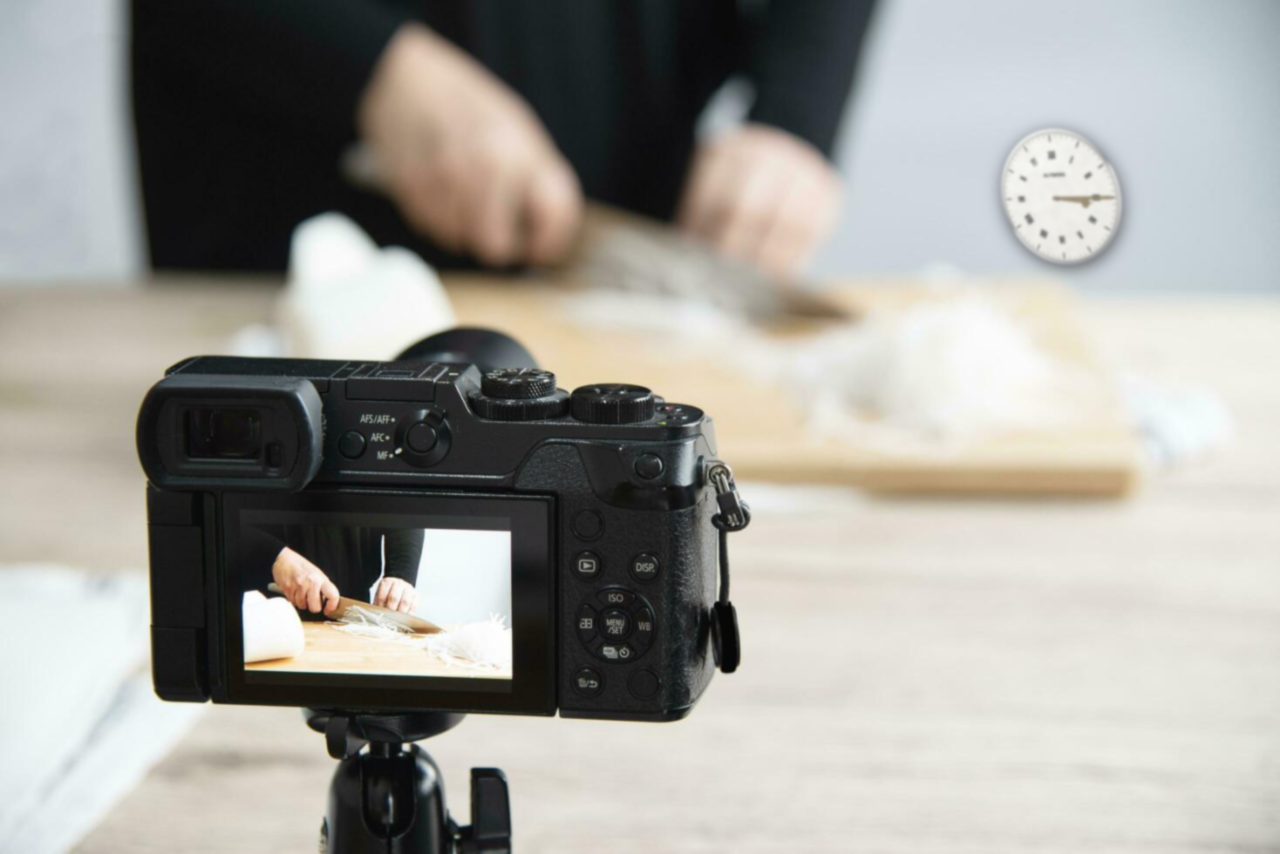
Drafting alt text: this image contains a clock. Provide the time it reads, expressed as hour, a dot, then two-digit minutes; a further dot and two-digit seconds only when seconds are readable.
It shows 3.15
